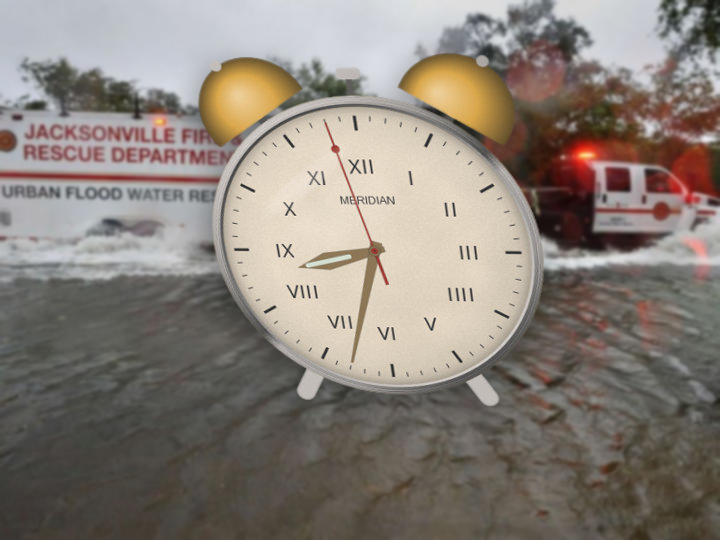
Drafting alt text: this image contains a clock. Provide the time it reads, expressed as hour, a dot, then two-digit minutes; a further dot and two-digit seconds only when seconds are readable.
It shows 8.32.58
